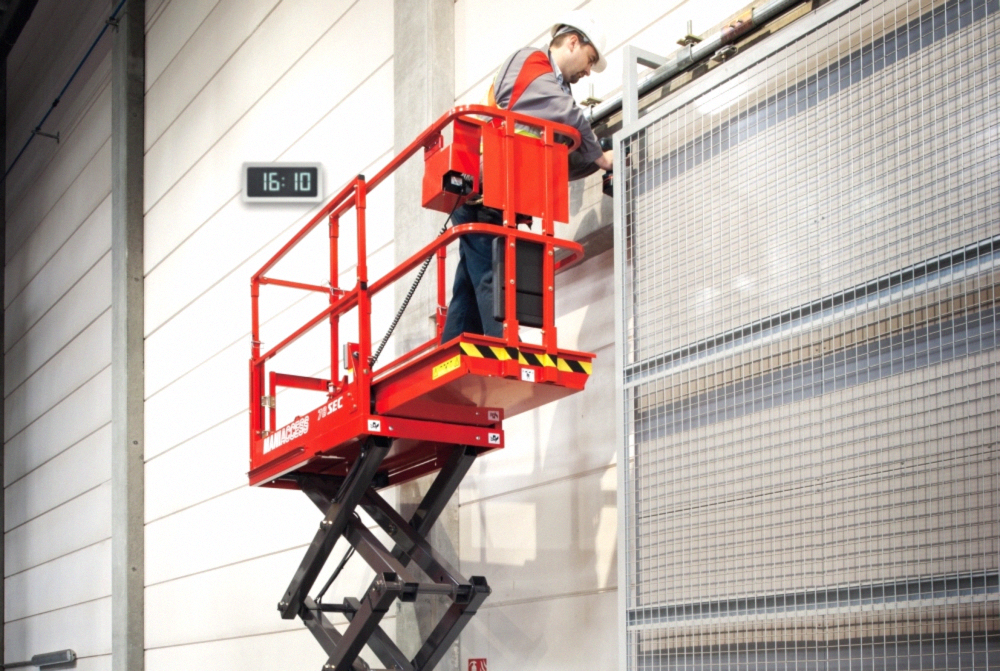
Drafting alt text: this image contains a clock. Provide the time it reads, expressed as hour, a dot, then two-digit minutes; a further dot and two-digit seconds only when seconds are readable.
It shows 16.10
